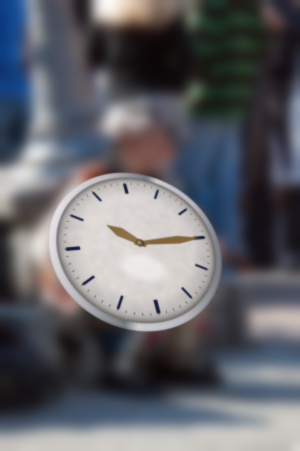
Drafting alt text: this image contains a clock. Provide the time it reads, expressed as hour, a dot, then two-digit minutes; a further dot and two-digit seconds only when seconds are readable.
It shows 10.15
